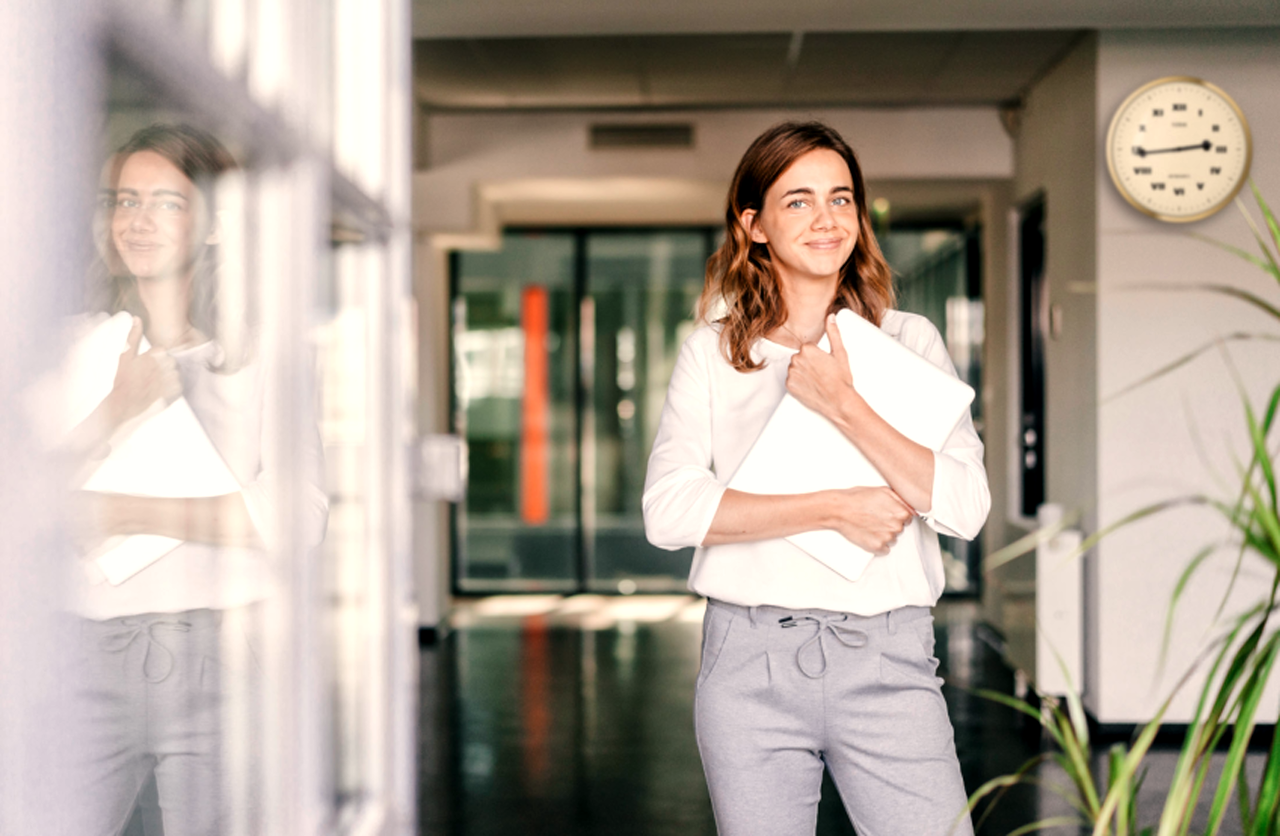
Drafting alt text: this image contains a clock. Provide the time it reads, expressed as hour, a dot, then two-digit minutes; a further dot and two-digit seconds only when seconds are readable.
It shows 2.44
